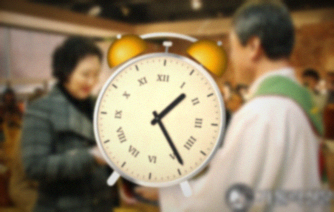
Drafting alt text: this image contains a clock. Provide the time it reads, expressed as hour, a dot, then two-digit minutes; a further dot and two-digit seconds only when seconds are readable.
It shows 1.24
